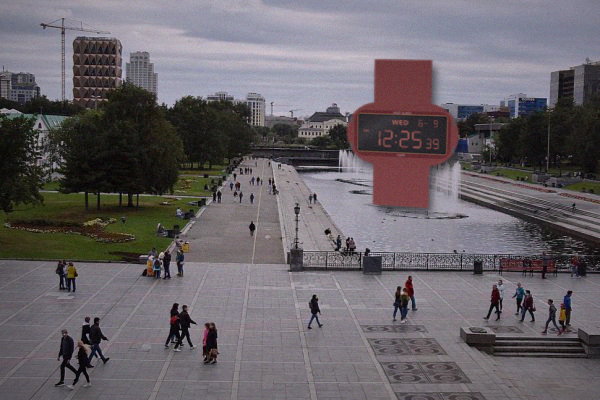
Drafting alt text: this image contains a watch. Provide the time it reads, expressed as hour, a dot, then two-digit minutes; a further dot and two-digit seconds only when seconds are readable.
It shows 12.25.39
